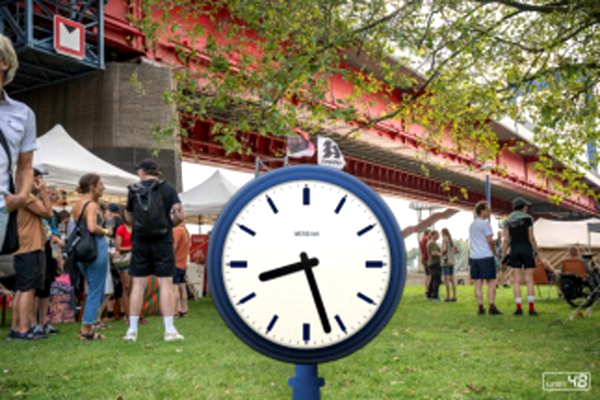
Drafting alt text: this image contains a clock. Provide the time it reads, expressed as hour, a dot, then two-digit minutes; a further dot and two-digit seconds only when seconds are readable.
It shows 8.27
